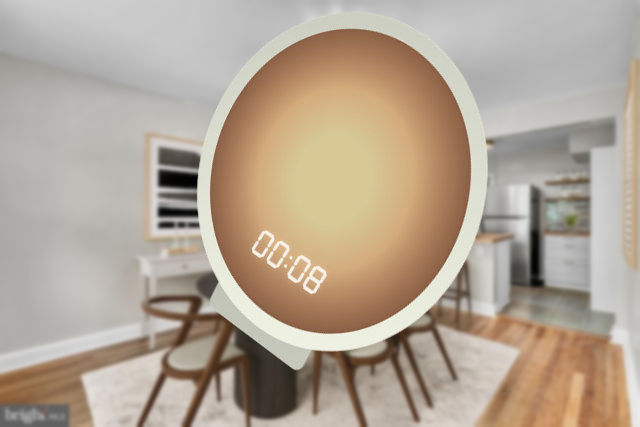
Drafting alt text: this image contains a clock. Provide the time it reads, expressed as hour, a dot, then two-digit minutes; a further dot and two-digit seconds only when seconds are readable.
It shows 0.08
